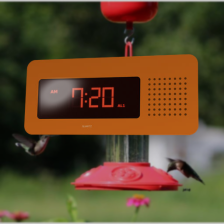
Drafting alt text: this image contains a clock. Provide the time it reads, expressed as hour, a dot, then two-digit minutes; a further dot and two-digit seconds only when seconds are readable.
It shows 7.20
